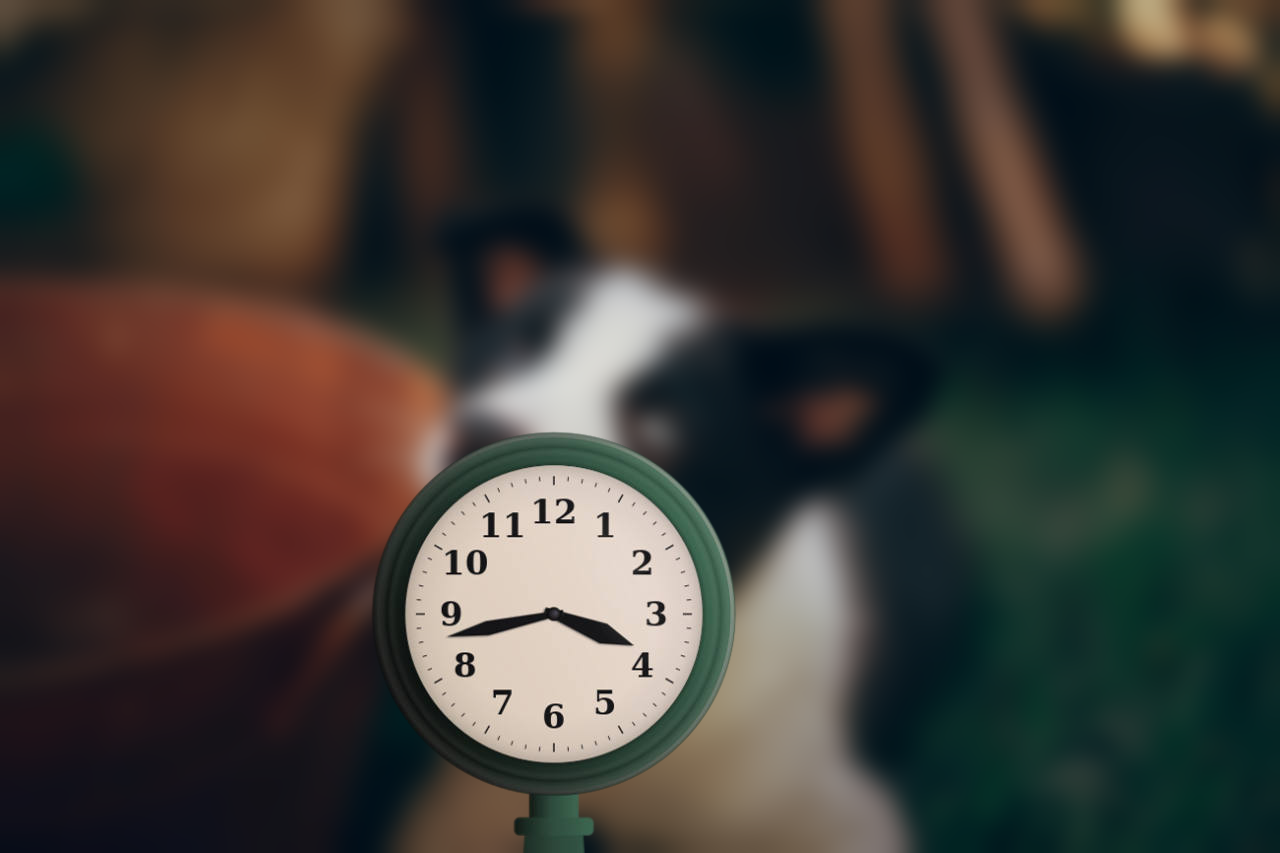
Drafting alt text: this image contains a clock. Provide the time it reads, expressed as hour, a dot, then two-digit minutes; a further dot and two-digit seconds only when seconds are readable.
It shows 3.43
